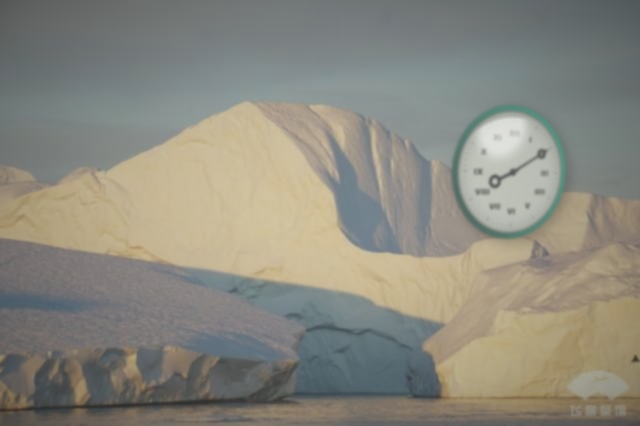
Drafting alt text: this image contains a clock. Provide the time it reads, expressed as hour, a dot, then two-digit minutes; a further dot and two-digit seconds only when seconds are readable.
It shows 8.10
